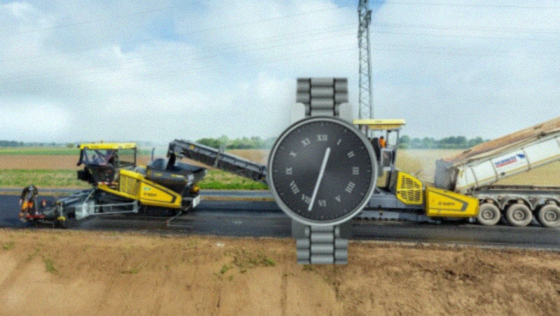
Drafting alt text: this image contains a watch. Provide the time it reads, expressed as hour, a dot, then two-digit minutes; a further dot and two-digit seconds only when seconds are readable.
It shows 12.33
